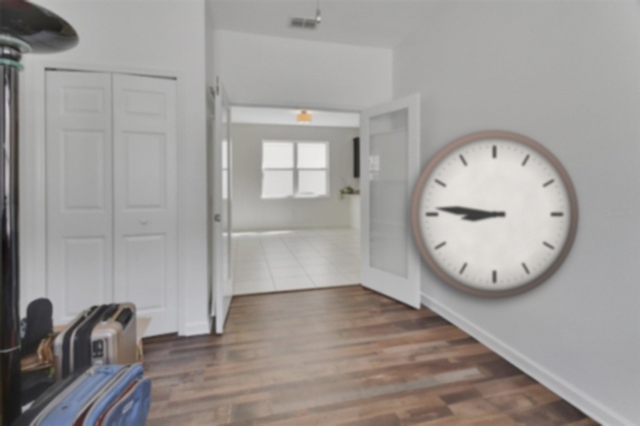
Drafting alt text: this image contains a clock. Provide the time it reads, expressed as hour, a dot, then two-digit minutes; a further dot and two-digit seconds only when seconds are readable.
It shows 8.46
